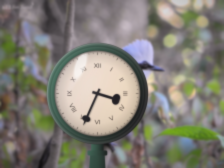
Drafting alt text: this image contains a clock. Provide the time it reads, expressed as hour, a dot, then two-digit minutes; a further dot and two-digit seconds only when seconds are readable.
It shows 3.34
